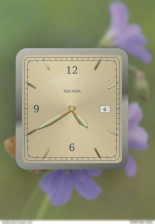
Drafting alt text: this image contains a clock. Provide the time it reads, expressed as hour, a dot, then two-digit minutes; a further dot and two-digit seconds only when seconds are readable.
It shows 4.40
